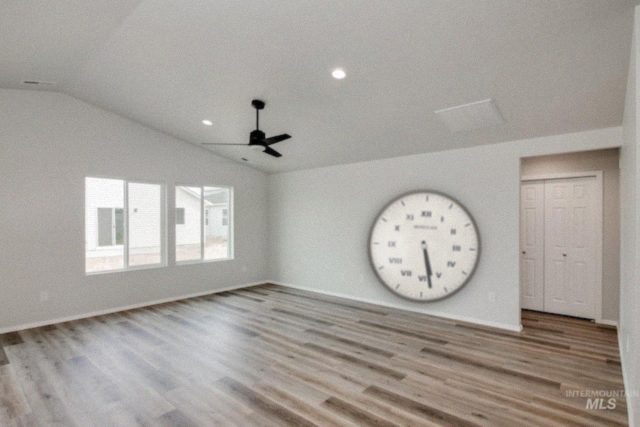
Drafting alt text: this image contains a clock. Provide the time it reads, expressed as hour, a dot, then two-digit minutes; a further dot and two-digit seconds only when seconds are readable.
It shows 5.28
